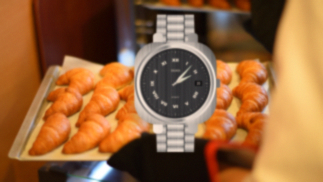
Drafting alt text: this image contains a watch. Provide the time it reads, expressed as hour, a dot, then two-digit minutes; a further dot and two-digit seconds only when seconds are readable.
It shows 2.07
